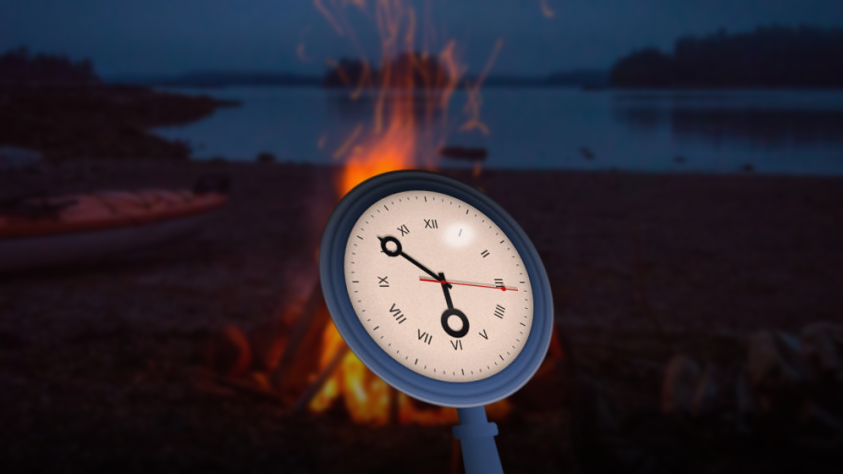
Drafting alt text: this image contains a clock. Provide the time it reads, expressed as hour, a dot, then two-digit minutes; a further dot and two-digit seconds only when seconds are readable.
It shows 5.51.16
